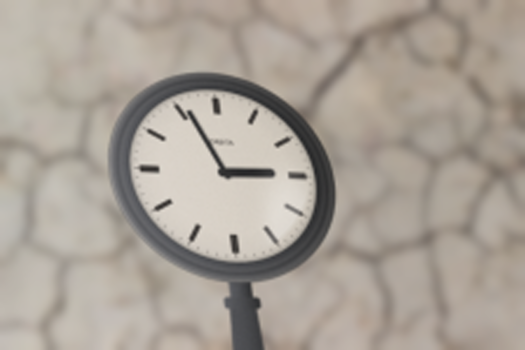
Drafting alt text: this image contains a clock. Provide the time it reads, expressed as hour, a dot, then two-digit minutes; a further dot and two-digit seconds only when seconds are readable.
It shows 2.56
